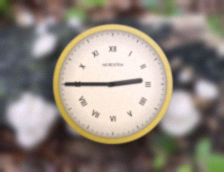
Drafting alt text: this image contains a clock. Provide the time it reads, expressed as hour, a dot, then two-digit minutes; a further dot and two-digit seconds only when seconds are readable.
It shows 2.45
